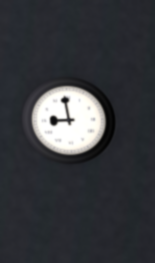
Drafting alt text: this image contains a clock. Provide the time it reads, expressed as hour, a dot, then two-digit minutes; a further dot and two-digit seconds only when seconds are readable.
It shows 8.59
